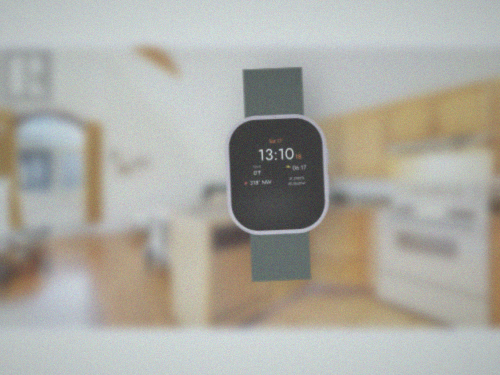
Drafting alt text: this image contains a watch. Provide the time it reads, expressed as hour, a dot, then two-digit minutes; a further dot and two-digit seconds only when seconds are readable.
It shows 13.10
